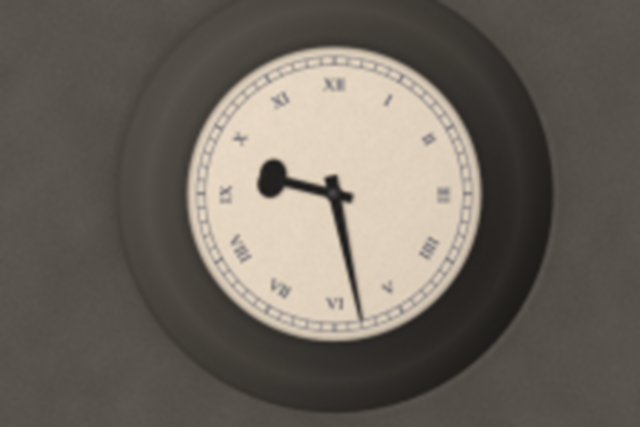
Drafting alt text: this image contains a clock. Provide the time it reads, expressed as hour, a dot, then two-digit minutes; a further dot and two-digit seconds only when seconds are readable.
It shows 9.28
